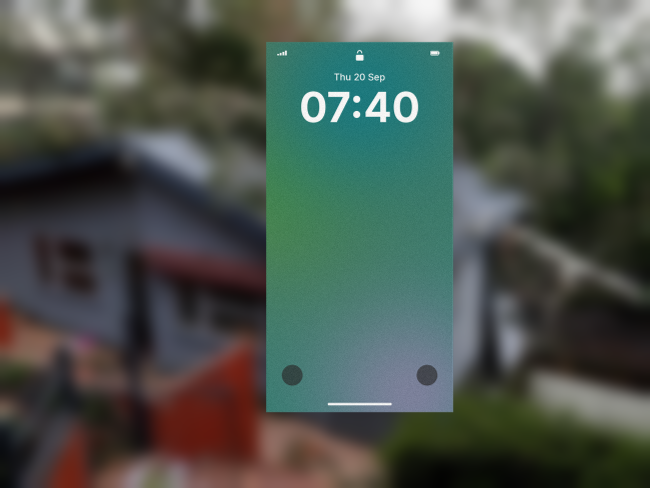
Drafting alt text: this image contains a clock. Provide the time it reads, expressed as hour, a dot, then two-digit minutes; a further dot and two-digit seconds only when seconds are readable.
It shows 7.40
